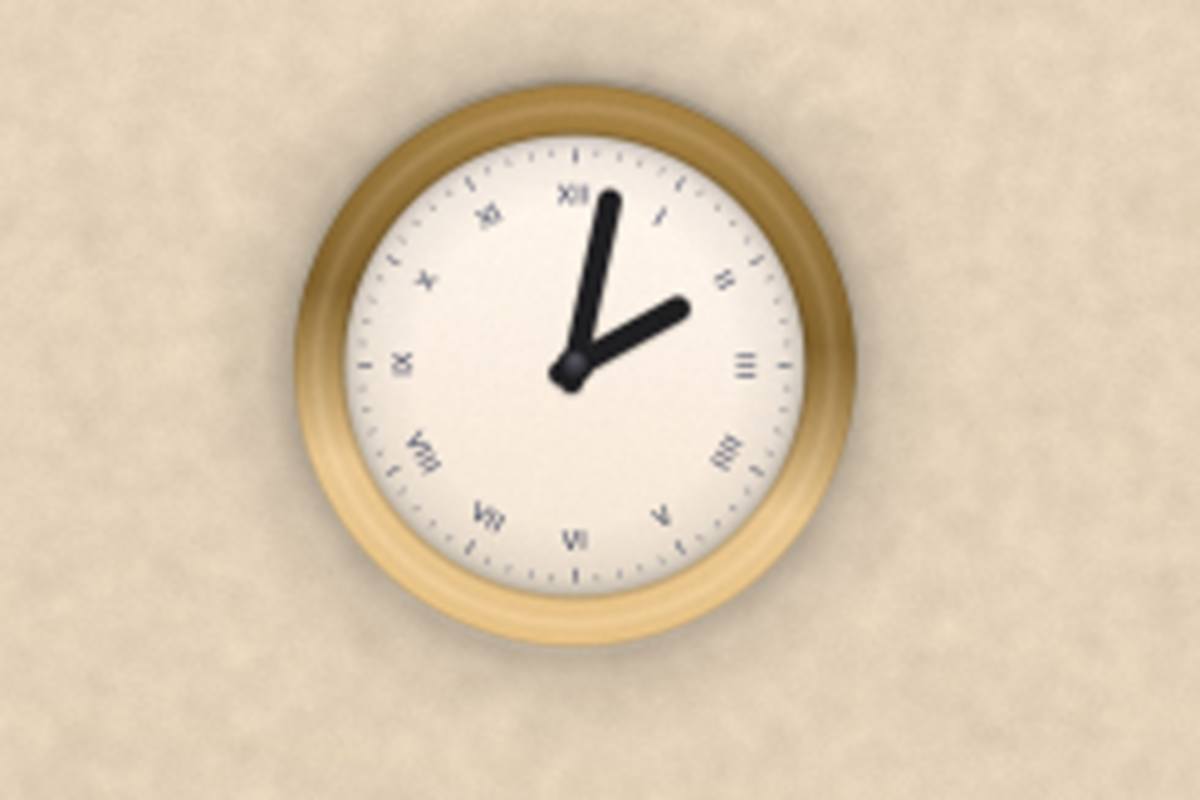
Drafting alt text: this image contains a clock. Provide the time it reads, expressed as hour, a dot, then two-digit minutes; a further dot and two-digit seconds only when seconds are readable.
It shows 2.02
